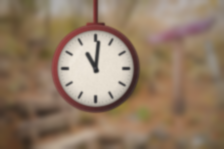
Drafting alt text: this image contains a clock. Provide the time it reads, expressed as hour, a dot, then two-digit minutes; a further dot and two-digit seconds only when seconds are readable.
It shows 11.01
